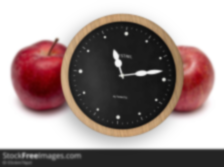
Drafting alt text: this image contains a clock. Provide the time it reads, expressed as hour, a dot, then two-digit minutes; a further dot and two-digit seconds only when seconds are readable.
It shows 11.13
